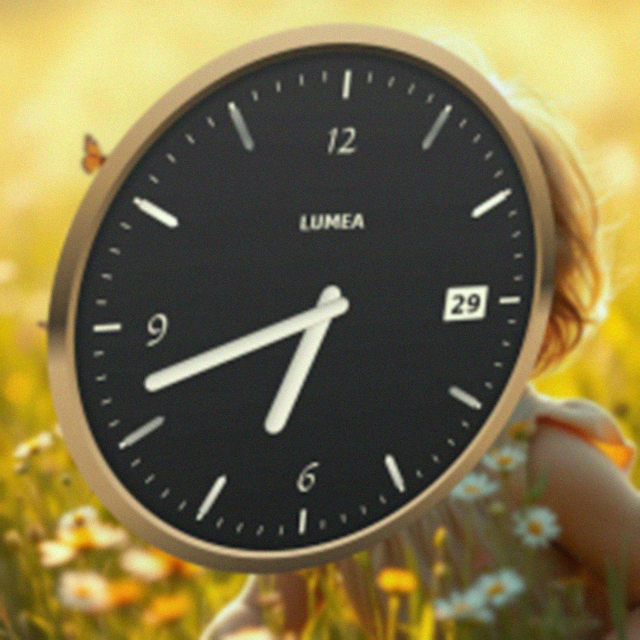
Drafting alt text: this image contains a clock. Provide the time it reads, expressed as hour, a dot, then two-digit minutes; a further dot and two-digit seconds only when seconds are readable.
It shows 6.42
